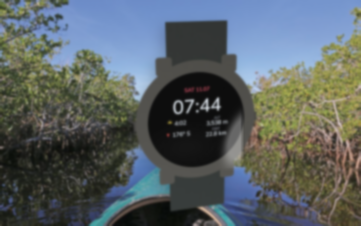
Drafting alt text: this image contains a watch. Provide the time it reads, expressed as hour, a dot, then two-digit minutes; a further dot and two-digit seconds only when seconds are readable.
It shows 7.44
